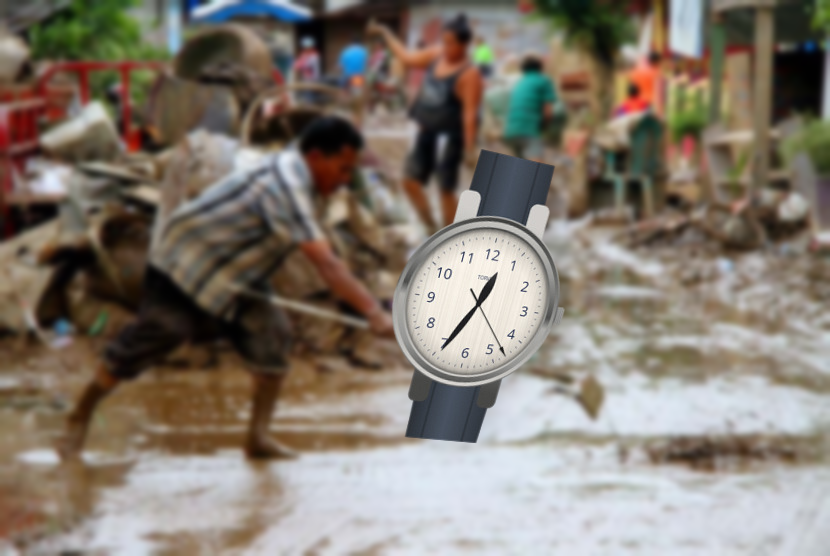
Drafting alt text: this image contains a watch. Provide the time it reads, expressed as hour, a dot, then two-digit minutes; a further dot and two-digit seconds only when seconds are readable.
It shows 12.34.23
